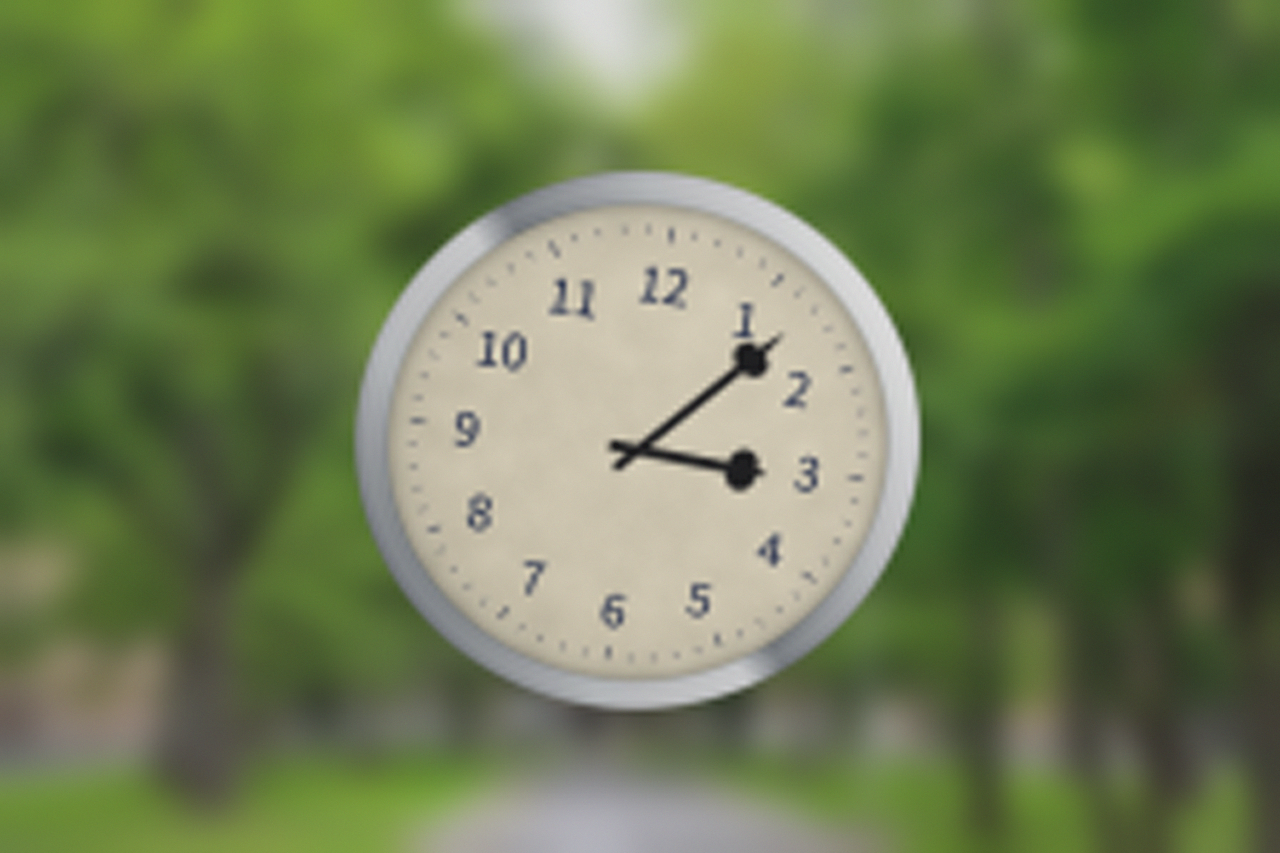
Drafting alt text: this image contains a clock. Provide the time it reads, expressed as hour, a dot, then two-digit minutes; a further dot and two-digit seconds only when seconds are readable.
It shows 3.07
